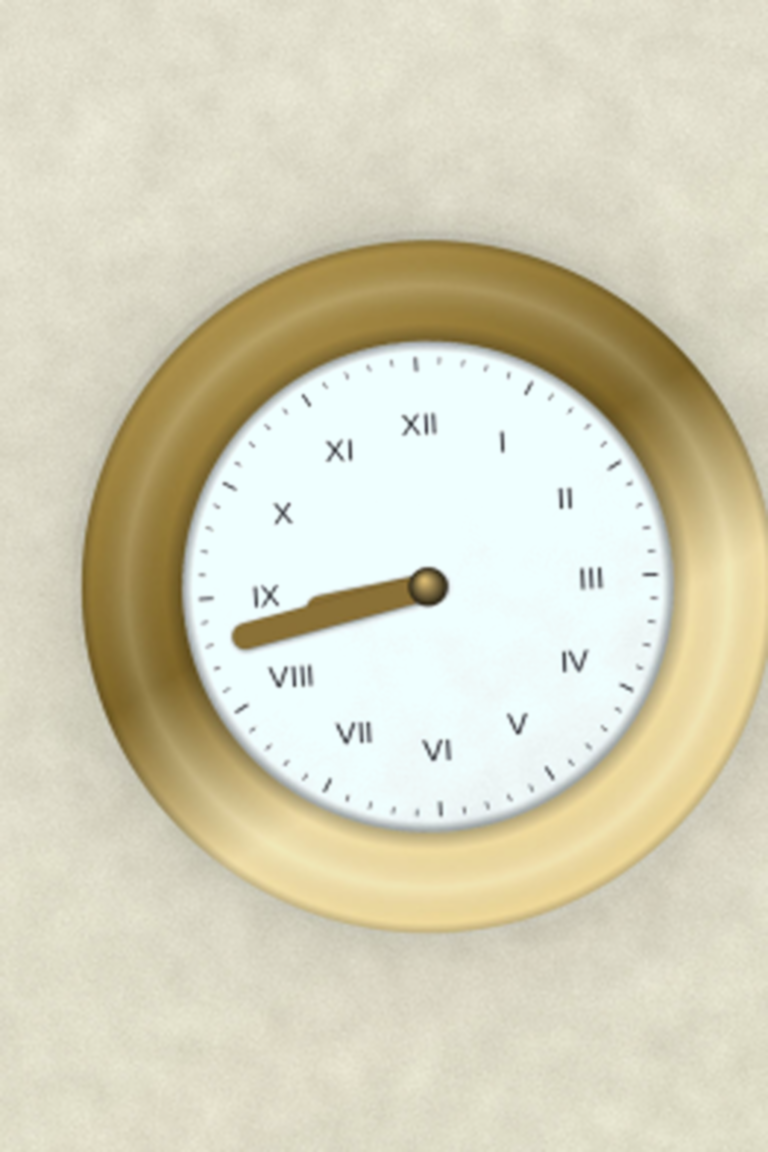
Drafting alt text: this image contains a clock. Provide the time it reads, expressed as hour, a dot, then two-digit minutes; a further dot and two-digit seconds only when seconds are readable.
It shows 8.43
